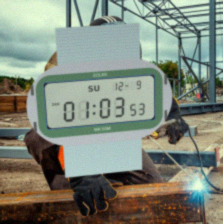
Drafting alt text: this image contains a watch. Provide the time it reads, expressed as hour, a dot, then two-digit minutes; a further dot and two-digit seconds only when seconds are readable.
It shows 1.03.53
